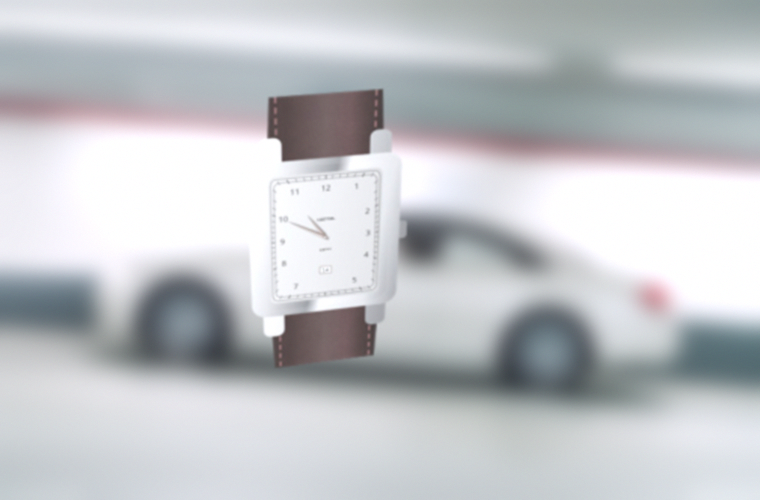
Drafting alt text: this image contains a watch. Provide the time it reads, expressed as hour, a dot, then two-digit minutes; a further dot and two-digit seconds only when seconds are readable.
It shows 10.50
